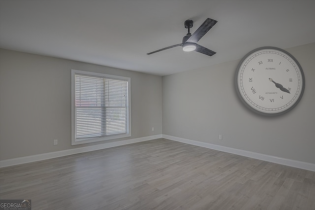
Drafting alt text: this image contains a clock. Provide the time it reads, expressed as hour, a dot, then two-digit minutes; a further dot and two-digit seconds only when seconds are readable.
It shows 4.21
